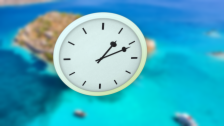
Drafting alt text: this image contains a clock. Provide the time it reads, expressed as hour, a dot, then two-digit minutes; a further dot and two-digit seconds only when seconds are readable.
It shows 1.11
